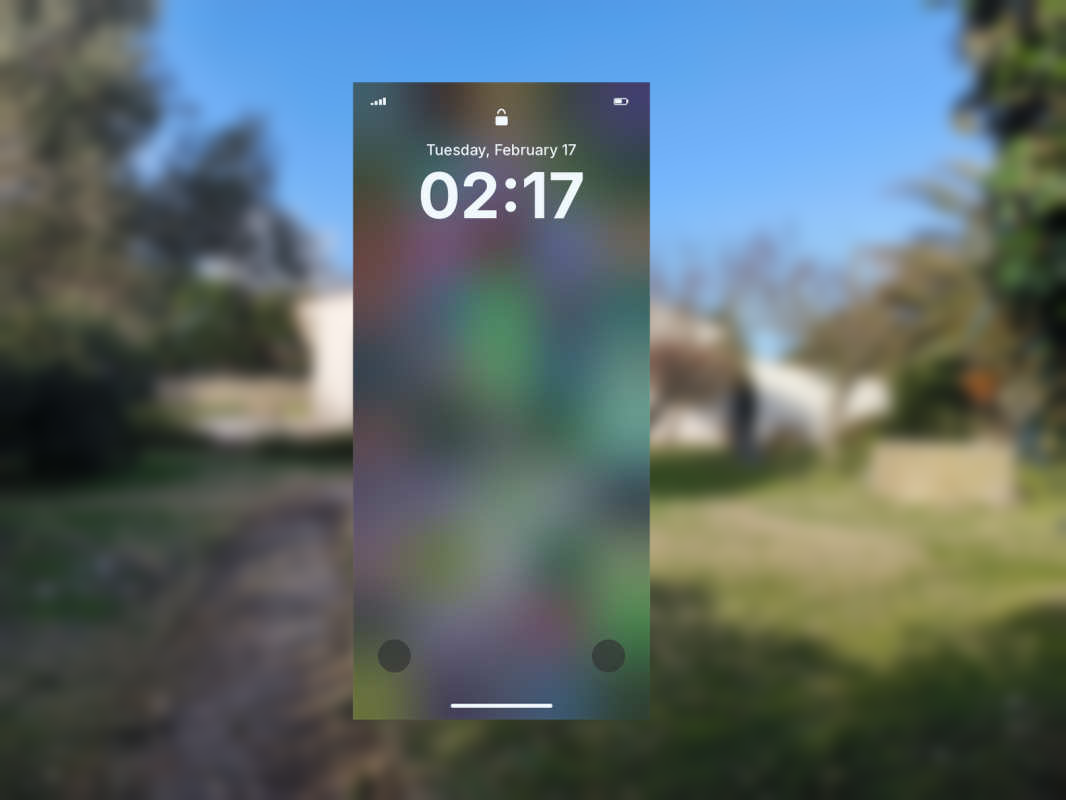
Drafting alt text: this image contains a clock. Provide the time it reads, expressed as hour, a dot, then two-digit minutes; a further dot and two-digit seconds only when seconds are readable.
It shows 2.17
